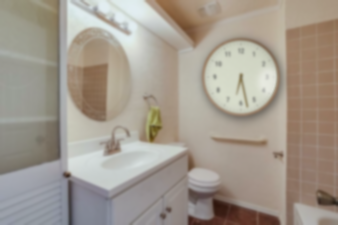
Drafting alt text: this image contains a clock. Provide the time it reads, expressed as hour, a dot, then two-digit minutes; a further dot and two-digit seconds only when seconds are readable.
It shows 6.28
